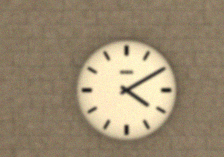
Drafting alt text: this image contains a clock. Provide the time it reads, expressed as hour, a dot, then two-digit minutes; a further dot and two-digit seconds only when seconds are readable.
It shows 4.10
